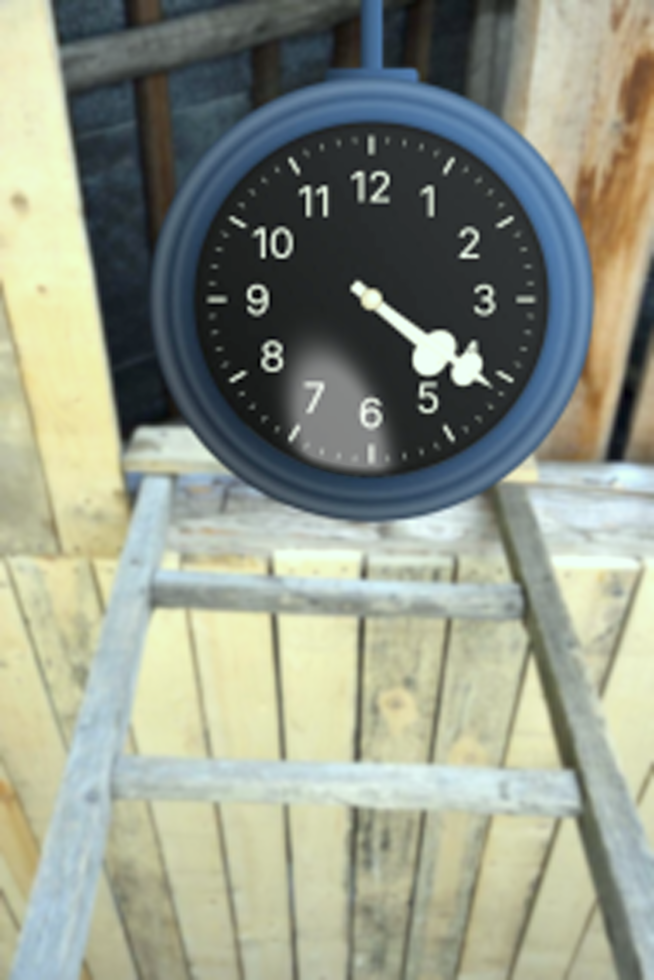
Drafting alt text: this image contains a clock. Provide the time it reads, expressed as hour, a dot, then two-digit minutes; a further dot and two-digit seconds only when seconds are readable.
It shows 4.21
